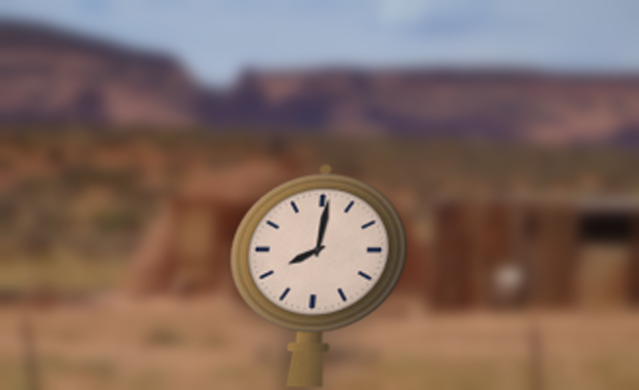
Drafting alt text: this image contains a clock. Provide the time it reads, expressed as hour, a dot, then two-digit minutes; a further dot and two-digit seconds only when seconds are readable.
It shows 8.01
